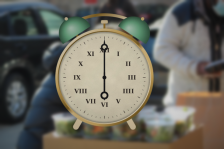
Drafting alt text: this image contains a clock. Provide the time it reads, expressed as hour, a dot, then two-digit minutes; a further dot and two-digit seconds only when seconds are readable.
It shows 6.00
